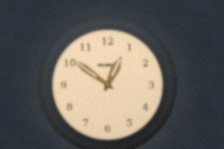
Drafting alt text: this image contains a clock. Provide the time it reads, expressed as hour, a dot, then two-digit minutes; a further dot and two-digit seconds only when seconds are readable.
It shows 12.51
